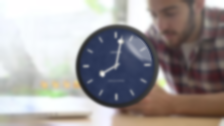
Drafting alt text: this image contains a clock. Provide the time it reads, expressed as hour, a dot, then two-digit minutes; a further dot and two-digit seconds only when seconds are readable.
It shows 8.02
